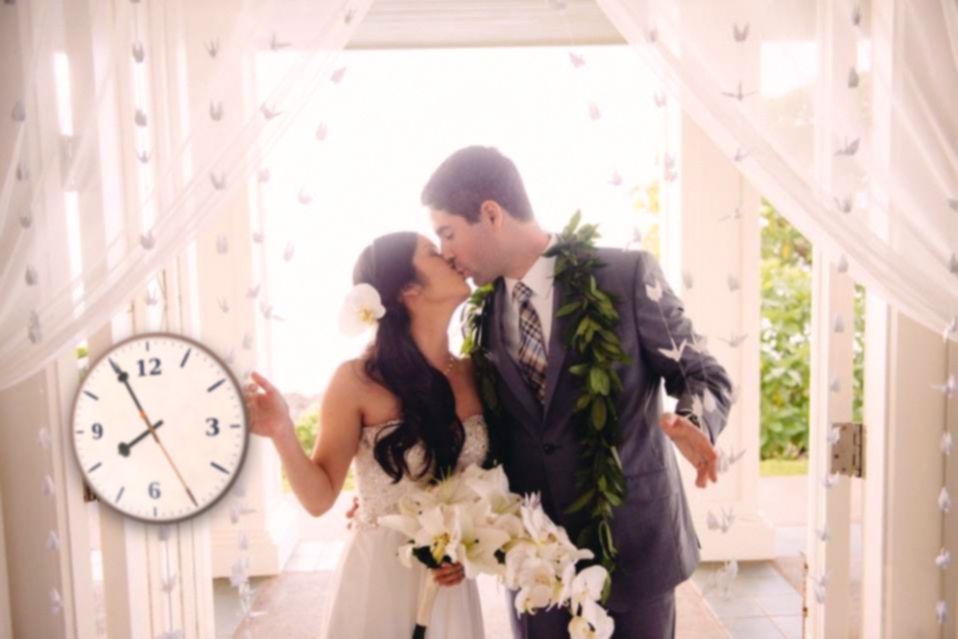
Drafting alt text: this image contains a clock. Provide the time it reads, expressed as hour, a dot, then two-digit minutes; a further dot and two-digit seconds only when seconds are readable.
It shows 7.55.25
